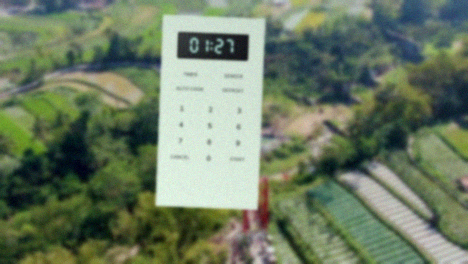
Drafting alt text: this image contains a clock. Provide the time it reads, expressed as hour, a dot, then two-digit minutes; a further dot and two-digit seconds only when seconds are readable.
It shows 1.27
